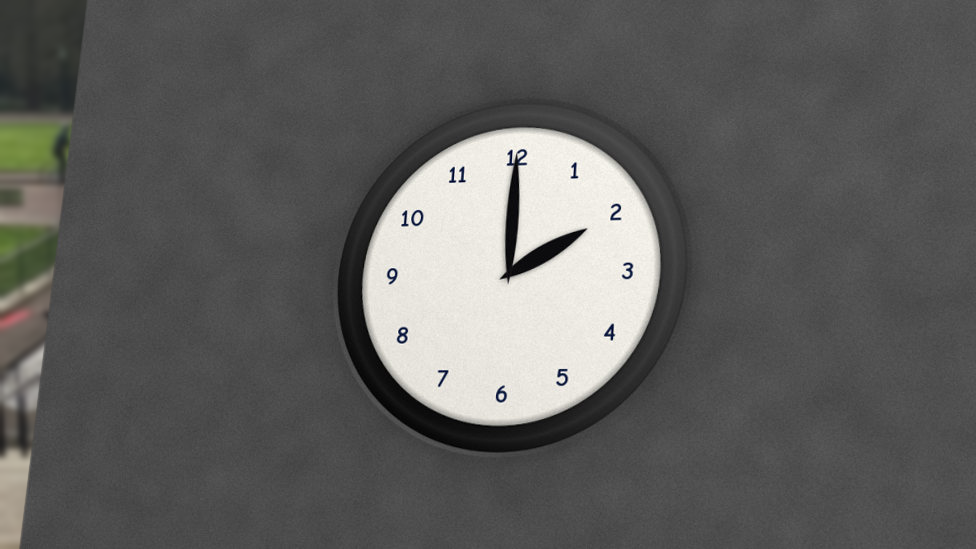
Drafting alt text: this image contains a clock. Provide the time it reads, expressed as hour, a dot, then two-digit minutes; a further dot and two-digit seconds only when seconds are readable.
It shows 2.00
